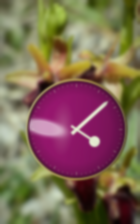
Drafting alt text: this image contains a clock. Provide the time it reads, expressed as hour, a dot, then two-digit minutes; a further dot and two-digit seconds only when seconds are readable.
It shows 4.08
